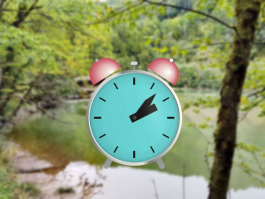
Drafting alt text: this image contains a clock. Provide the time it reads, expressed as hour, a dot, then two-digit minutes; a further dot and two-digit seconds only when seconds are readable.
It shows 2.07
